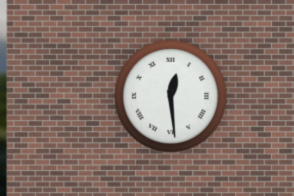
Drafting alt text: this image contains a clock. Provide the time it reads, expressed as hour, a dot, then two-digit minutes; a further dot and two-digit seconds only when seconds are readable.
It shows 12.29
